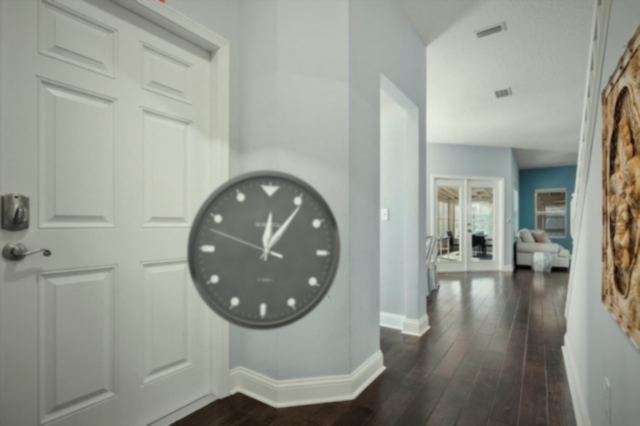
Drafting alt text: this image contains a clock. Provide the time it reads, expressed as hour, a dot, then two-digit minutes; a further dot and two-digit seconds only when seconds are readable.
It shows 12.05.48
